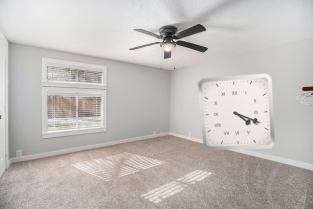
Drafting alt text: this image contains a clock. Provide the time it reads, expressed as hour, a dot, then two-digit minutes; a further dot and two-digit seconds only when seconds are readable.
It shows 4.19
